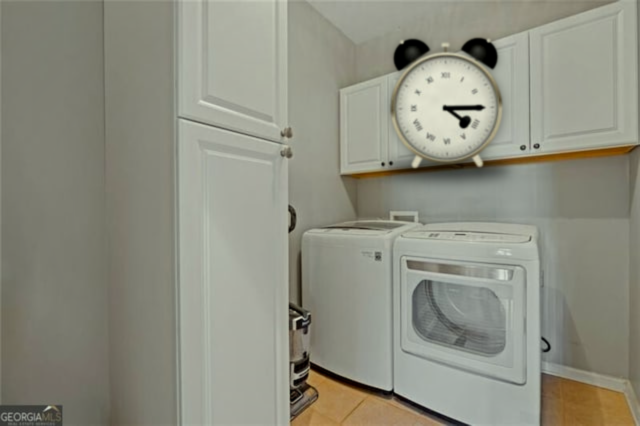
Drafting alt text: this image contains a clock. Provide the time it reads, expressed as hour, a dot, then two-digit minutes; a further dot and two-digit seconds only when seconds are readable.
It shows 4.15
